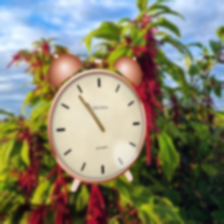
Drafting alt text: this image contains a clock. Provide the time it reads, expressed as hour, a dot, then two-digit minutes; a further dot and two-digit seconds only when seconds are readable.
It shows 10.54
